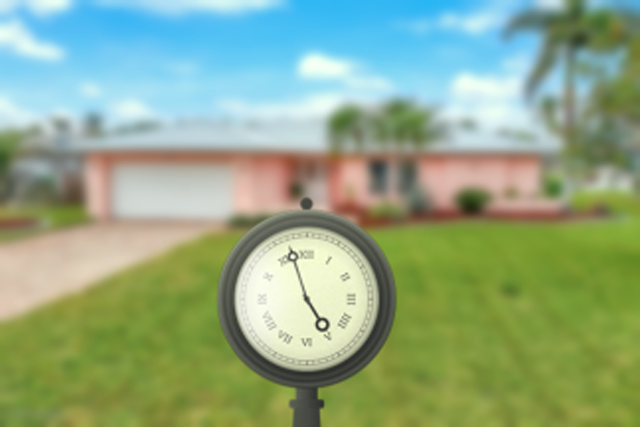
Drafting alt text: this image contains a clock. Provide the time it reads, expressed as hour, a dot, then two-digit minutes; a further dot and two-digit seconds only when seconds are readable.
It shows 4.57
